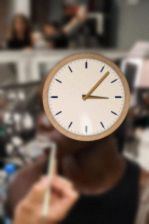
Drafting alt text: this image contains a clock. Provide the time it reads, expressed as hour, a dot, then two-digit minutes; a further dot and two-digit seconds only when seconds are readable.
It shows 3.07
